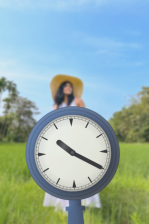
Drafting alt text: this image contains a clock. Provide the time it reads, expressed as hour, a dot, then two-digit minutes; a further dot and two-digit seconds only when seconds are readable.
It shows 10.20
